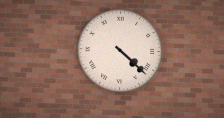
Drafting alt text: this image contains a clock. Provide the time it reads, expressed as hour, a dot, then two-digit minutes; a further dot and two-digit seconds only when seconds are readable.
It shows 4.22
